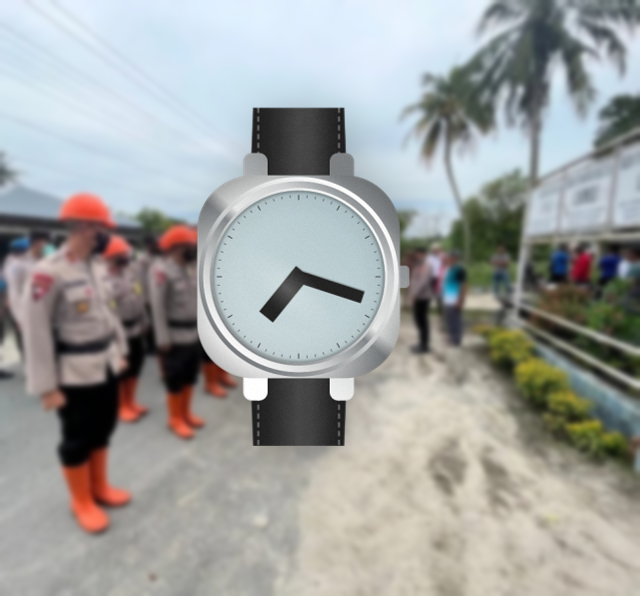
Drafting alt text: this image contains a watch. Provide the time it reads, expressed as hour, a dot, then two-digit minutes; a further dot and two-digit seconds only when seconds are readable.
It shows 7.18
